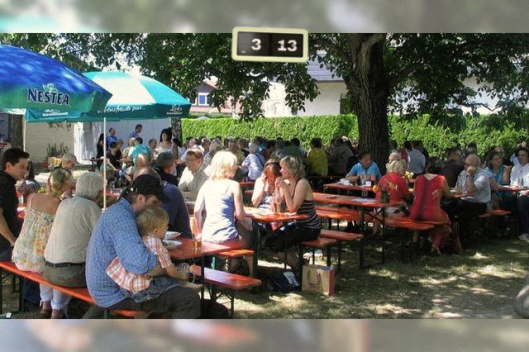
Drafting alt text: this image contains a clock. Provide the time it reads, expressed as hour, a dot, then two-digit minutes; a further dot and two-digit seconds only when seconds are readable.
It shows 3.13
